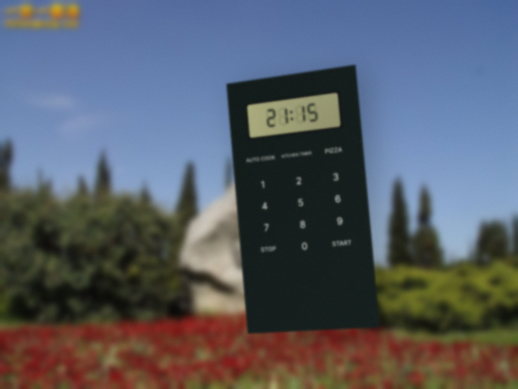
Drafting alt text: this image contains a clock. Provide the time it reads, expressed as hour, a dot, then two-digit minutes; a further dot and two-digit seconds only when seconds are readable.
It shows 21.15
